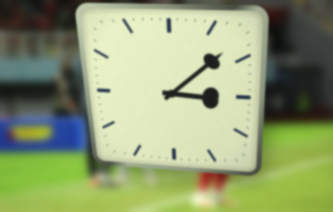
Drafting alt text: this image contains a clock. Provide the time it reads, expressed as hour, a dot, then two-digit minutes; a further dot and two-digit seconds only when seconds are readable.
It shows 3.08
